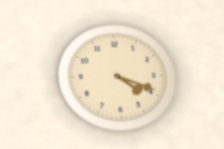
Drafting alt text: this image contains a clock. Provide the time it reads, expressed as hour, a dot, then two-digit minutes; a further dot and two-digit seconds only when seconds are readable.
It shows 4.19
